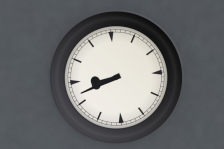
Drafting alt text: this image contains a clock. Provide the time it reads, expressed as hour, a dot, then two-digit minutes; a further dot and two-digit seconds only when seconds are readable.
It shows 8.42
